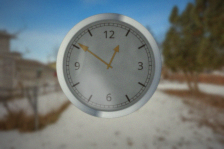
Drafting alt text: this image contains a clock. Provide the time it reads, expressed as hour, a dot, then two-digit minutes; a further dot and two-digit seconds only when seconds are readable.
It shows 12.51
